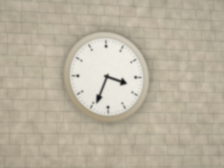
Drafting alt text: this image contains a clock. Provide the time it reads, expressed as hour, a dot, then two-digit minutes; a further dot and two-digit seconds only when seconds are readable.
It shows 3.34
